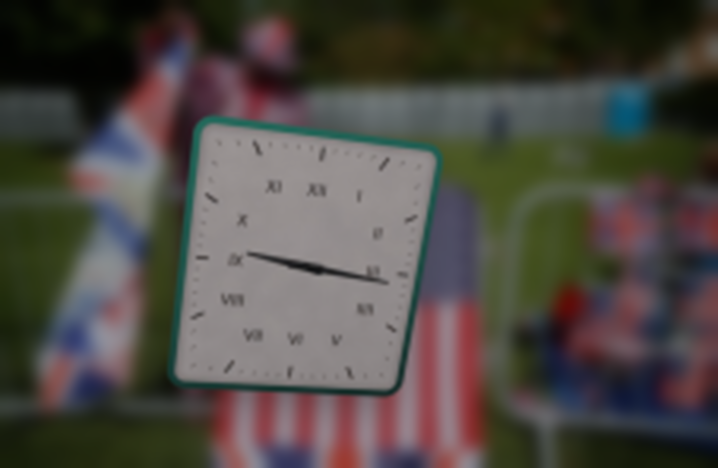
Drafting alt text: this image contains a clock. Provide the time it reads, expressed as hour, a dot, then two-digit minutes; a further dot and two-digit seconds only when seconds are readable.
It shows 9.16
